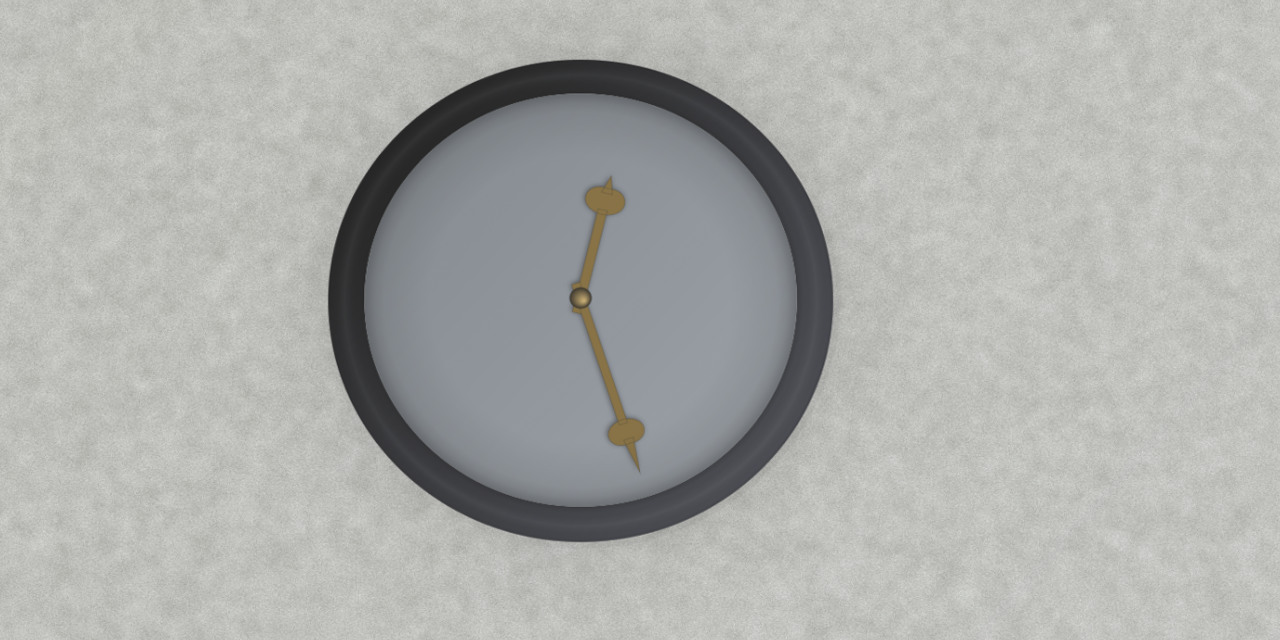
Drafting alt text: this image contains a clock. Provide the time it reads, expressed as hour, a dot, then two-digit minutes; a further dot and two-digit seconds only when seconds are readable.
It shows 12.27
